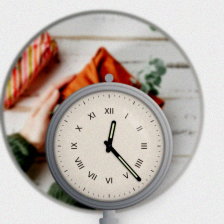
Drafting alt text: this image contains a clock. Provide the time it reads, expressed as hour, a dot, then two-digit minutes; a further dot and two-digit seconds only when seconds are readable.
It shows 12.23
